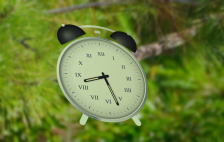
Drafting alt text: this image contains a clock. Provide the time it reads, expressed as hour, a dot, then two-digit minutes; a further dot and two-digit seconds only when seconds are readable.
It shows 8.27
